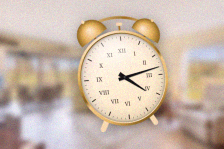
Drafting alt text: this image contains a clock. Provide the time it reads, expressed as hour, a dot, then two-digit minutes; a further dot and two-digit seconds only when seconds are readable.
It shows 4.13
